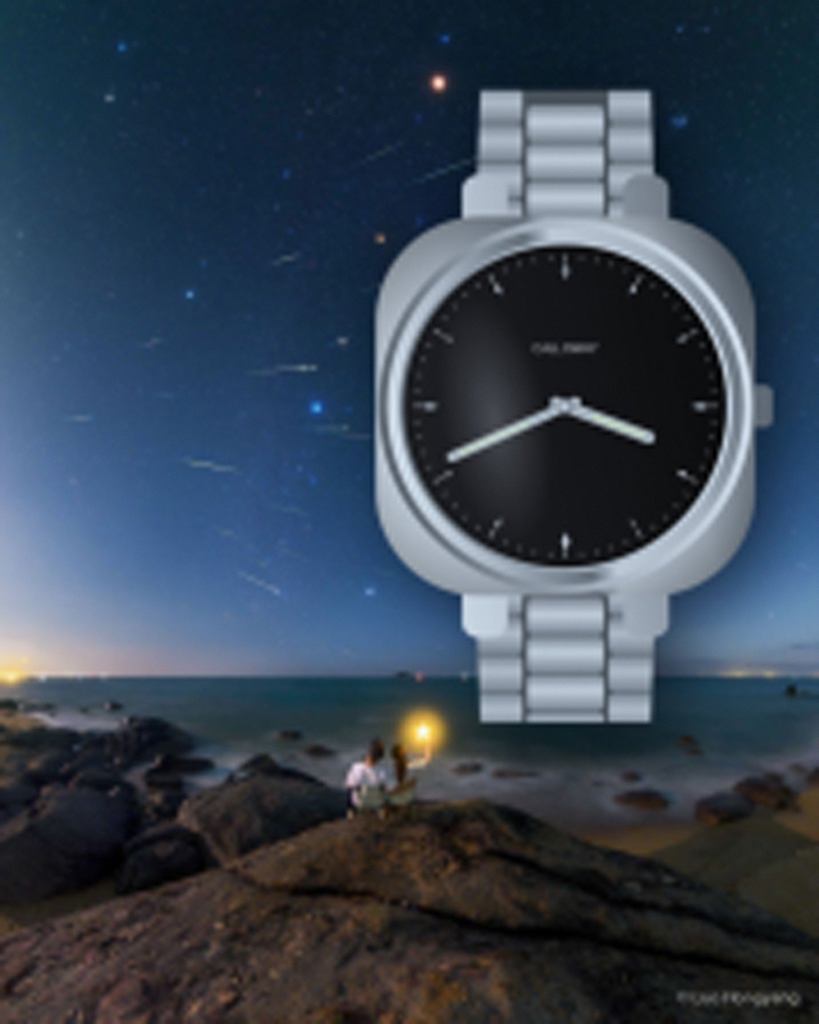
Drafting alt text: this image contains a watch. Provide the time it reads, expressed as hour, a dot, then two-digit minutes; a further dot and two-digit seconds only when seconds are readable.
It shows 3.41
